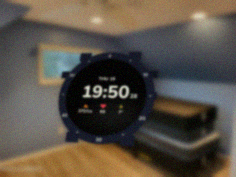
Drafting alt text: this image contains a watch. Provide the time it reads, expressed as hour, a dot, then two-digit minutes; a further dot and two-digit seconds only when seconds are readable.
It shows 19.50
